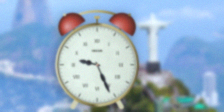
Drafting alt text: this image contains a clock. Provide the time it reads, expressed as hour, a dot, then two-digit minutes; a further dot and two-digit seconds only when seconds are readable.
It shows 9.26
